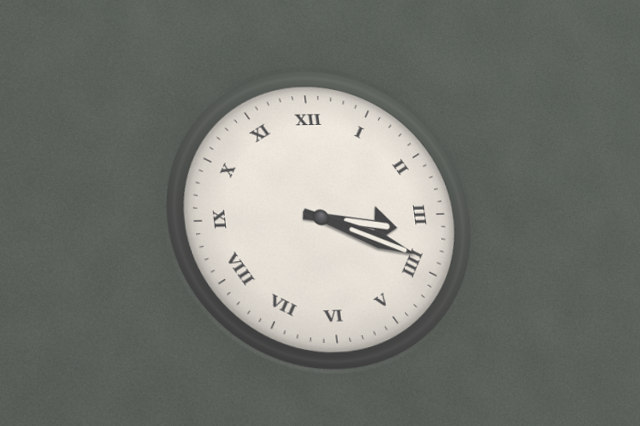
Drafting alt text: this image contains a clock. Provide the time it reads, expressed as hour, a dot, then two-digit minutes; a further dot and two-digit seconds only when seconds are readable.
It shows 3.19
